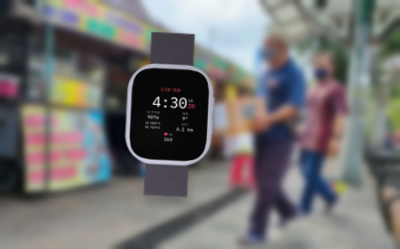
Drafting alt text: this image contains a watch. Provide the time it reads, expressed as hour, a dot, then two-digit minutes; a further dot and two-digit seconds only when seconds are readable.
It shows 4.30
